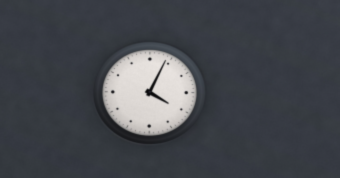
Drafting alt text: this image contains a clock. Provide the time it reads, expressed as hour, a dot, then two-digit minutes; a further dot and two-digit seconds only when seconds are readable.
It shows 4.04
